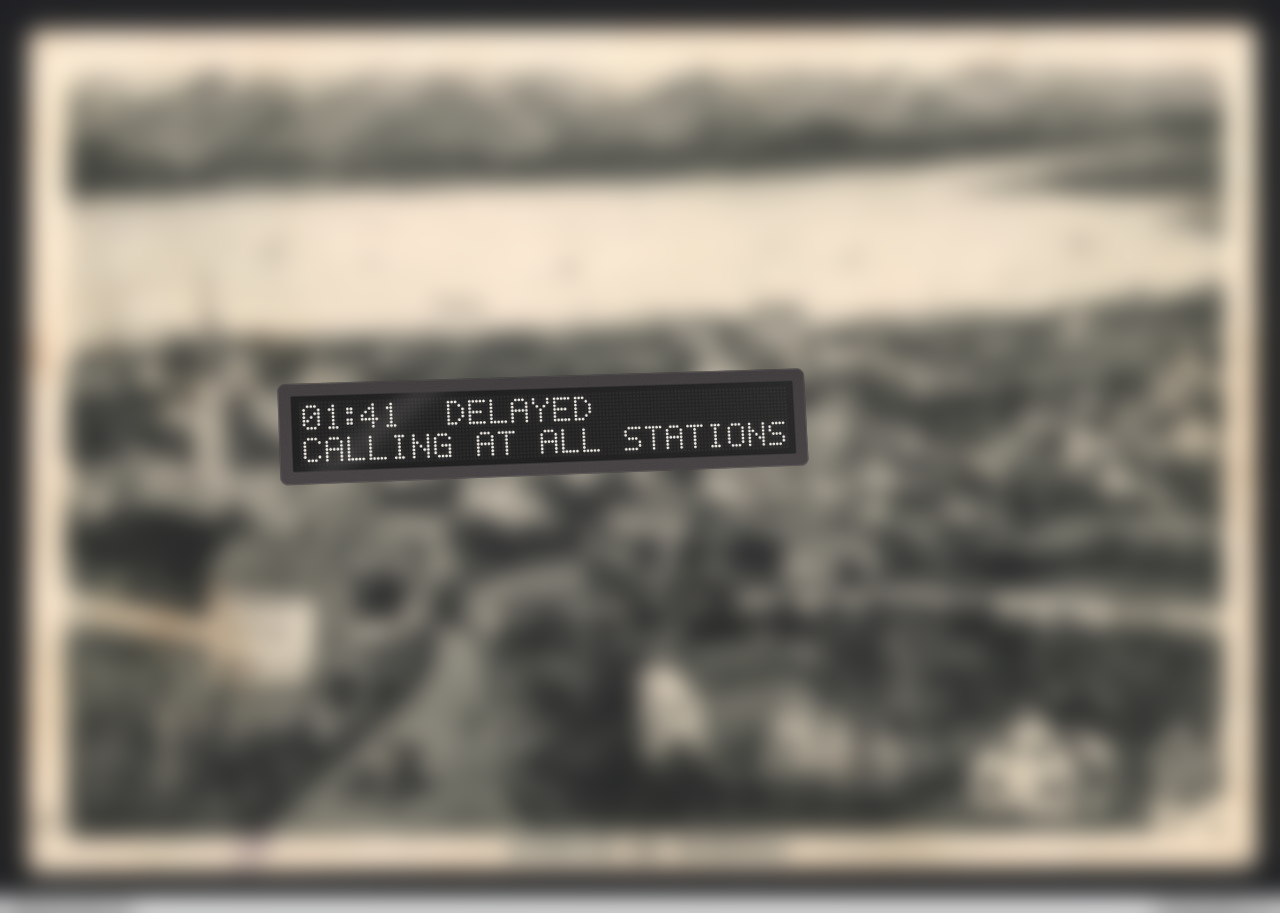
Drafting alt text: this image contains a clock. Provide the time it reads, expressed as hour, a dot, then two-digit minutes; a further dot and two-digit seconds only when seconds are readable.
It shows 1.41
